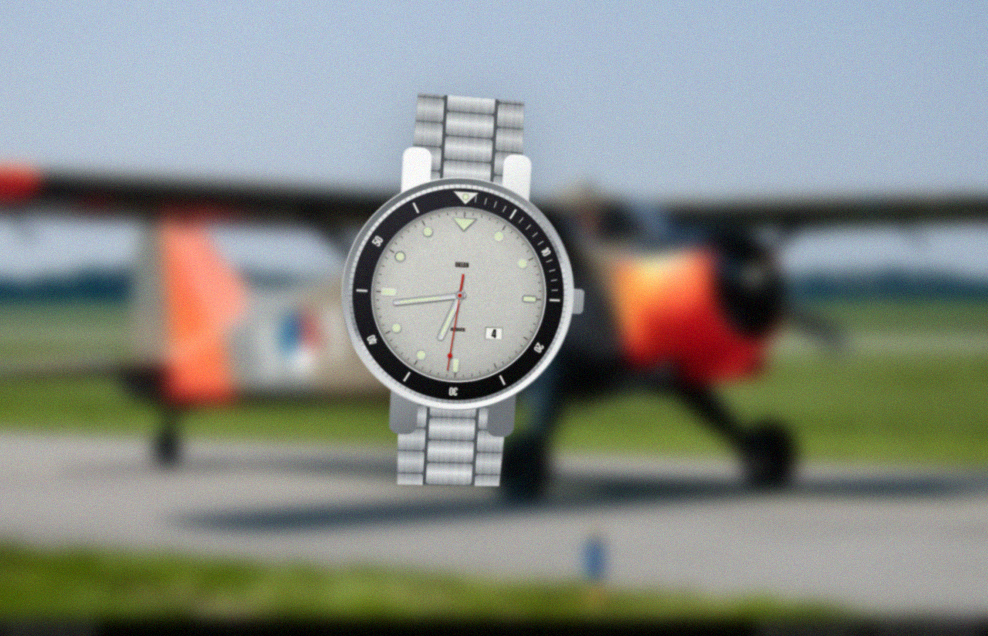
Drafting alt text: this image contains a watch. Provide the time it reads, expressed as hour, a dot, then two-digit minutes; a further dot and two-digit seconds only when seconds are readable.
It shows 6.43.31
